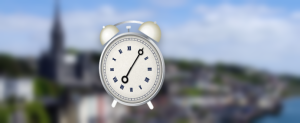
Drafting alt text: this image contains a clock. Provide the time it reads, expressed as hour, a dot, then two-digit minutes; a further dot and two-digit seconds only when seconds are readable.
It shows 7.06
